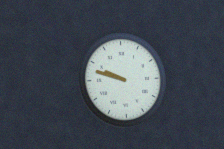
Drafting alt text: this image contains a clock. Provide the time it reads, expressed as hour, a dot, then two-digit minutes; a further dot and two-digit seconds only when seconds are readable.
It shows 9.48
